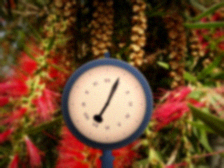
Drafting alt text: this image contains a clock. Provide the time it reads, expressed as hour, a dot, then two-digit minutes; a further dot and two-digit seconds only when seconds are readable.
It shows 7.04
